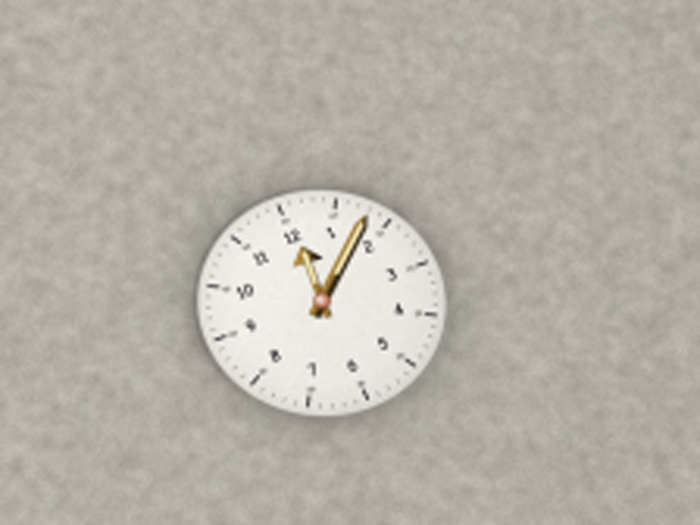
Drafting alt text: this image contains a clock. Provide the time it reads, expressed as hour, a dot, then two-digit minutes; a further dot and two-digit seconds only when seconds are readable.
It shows 12.08
